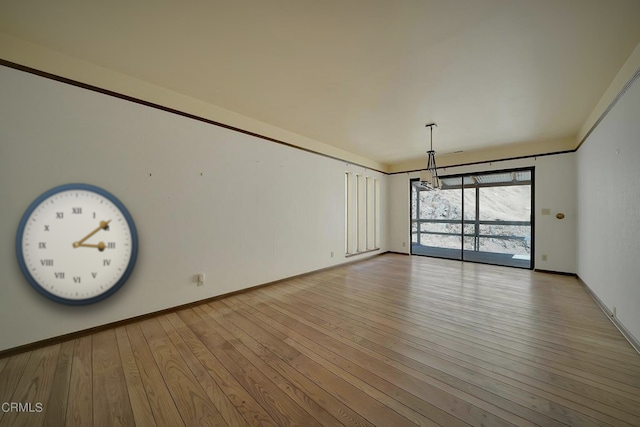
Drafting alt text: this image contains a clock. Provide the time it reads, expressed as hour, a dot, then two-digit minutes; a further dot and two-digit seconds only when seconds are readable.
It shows 3.09
